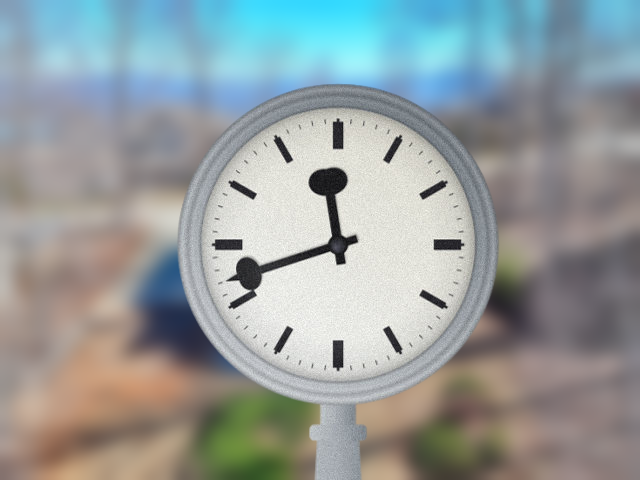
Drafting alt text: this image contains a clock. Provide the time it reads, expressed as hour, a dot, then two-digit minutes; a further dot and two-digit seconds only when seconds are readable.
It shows 11.42
